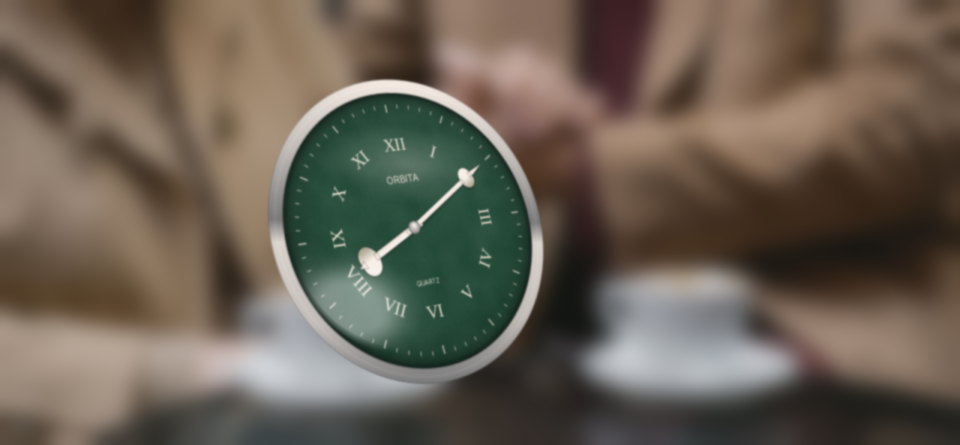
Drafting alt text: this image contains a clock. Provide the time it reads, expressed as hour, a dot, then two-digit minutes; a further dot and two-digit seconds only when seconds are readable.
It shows 8.10
